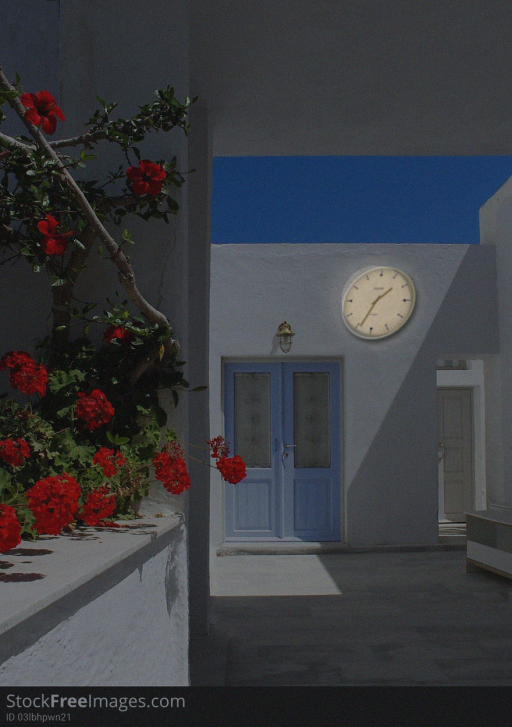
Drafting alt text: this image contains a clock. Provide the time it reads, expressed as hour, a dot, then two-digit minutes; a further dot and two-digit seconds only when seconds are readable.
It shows 1.34
